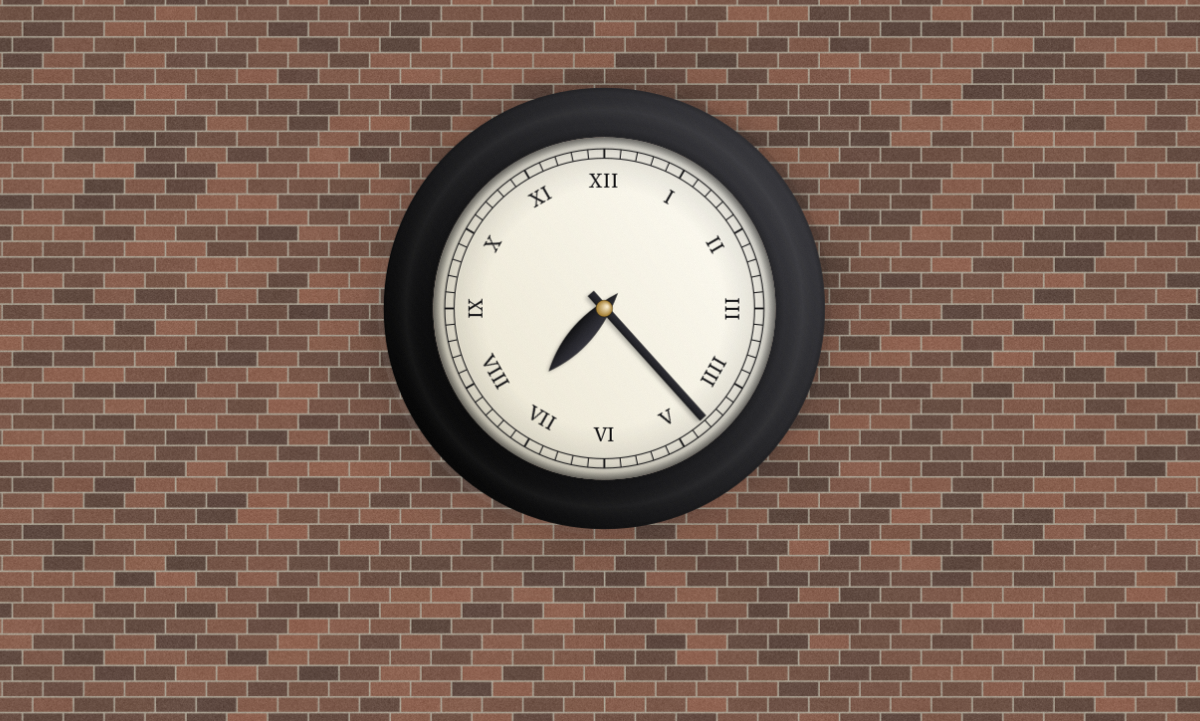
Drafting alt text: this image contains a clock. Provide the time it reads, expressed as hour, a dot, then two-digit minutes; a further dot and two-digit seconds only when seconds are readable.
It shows 7.23
